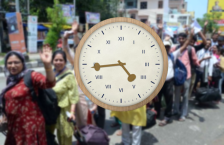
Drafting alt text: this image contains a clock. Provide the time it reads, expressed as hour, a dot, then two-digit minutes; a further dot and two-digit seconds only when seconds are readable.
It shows 4.44
